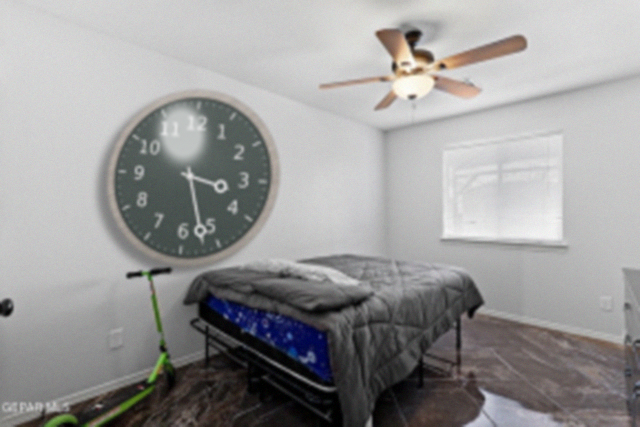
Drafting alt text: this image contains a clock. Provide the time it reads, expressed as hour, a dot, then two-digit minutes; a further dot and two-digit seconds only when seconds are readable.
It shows 3.27
